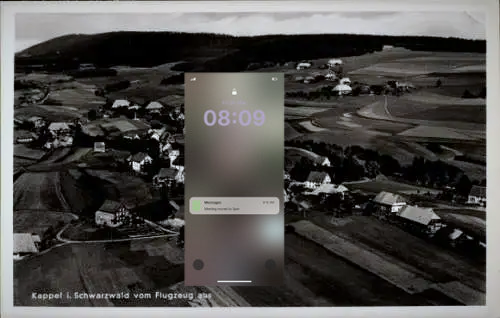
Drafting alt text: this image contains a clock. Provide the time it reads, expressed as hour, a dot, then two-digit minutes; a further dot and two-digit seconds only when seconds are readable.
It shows 8.09
